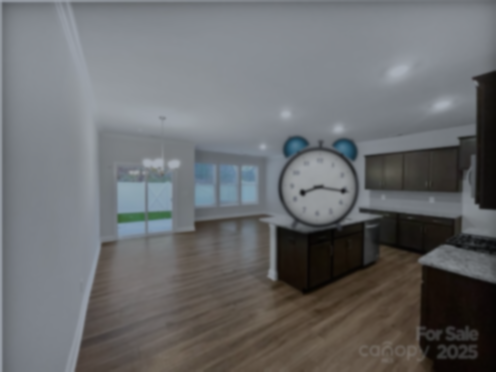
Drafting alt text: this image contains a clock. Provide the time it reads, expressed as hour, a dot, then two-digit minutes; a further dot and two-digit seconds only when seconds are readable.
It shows 8.16
